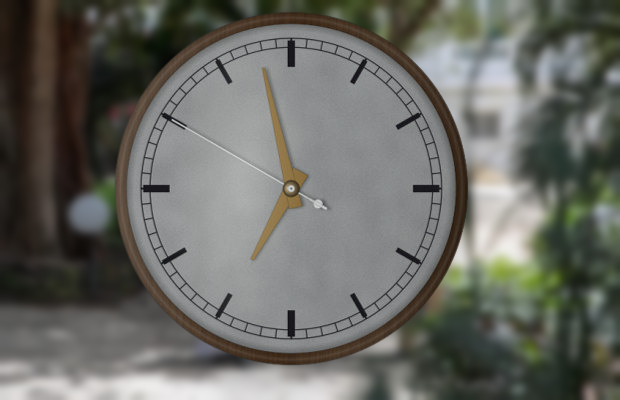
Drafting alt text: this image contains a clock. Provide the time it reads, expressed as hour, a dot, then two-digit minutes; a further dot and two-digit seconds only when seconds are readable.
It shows 6.57.50
